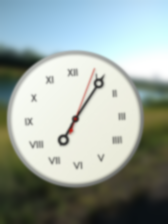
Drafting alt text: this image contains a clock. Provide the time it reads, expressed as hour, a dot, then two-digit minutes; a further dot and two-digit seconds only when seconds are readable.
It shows 7.06.04
